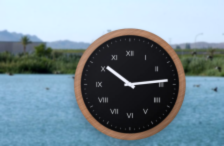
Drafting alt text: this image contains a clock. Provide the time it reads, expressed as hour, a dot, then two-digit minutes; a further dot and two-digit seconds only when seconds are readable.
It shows 10.14
